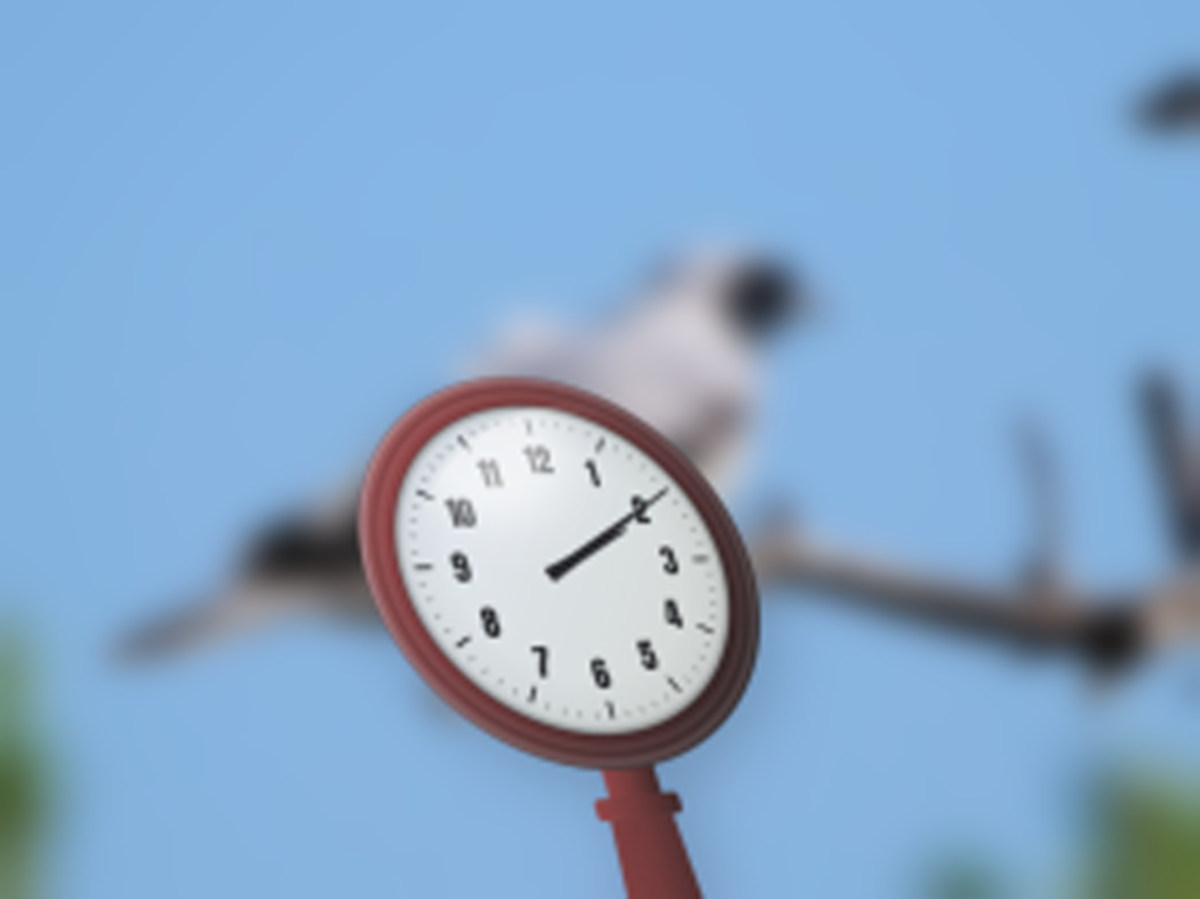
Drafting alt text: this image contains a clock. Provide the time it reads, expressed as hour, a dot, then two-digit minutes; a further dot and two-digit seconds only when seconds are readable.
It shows 2.10
